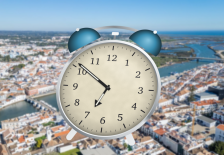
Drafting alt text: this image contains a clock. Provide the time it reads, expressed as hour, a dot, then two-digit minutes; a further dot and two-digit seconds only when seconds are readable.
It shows 6.51
